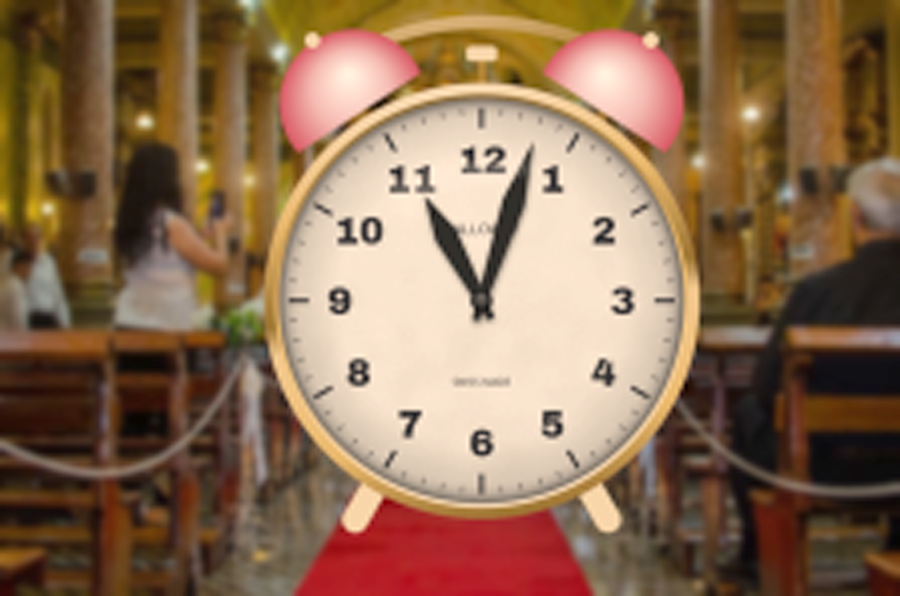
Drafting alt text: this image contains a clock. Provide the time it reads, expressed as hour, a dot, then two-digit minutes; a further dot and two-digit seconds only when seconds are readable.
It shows 11.03
